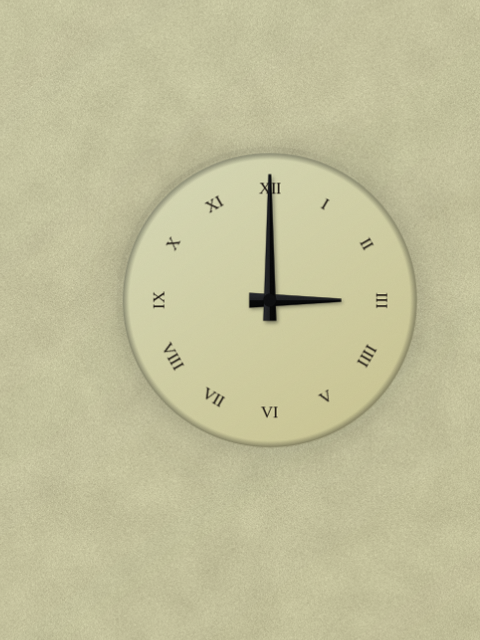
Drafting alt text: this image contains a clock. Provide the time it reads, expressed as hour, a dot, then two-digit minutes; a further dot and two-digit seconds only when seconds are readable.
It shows 3.00
